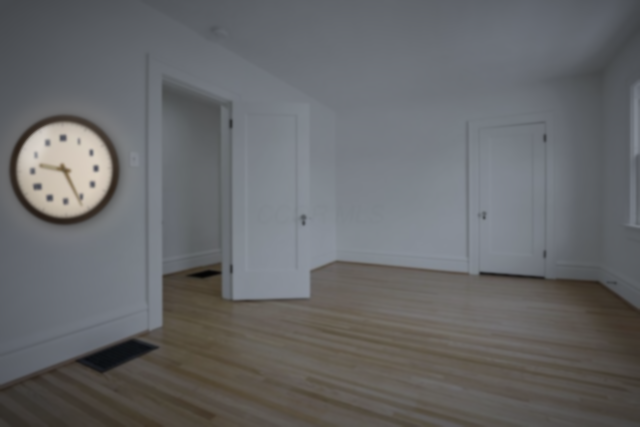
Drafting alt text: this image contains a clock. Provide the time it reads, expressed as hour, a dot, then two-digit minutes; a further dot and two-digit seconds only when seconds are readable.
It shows 9.26
